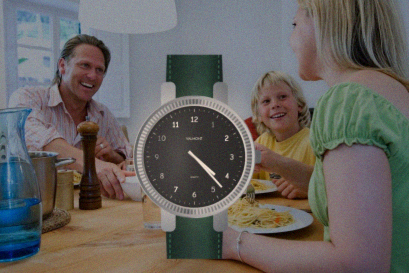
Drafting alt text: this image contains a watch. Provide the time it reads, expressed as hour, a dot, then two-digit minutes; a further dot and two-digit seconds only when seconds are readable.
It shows 4.23
